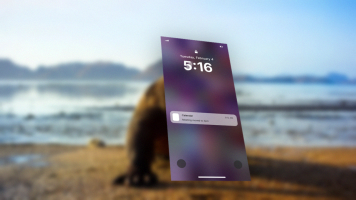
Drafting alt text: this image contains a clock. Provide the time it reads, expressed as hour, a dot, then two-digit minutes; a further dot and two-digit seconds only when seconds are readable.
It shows 5.16
